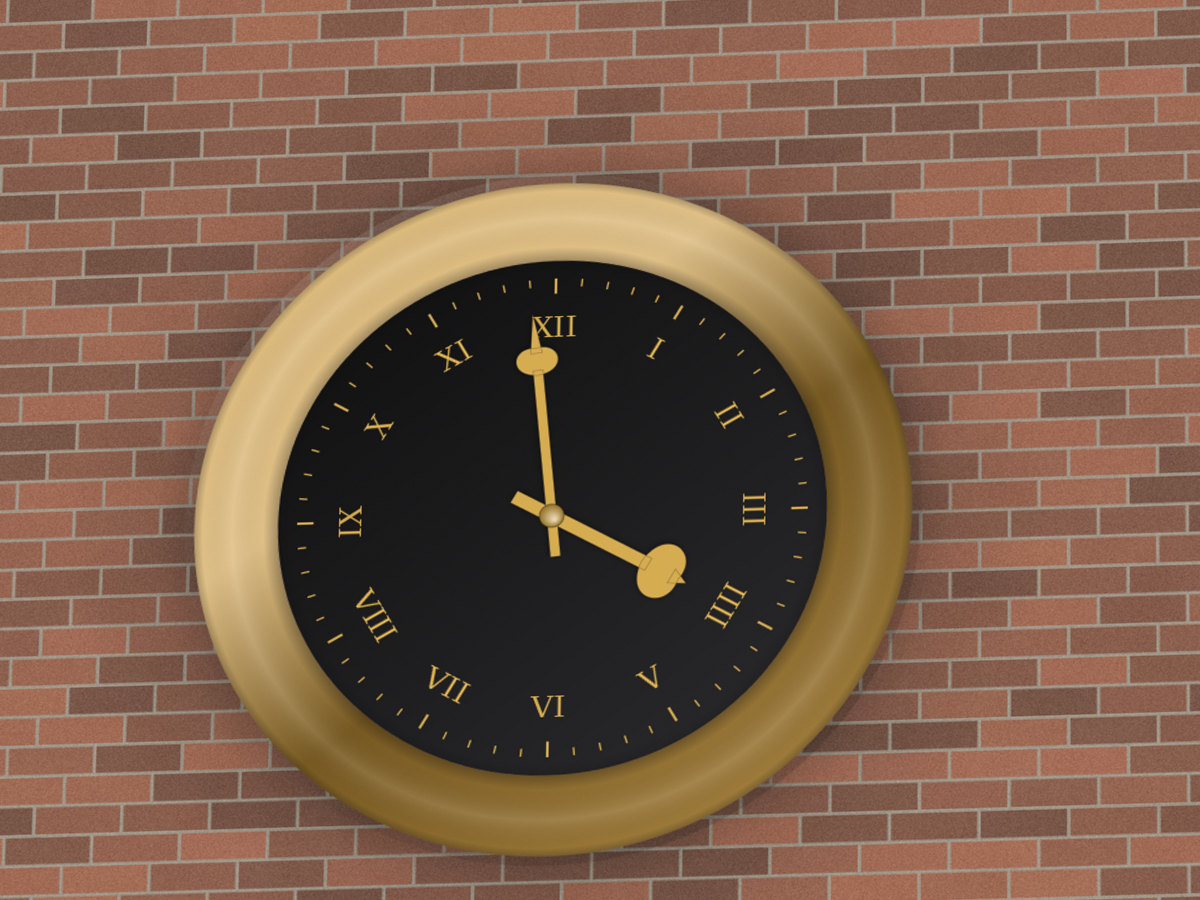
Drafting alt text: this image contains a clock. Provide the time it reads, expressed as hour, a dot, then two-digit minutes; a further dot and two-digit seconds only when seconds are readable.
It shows 3.59
